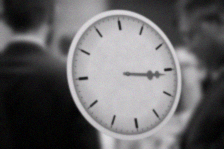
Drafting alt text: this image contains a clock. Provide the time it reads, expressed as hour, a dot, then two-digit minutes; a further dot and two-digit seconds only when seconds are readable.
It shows 3.16
